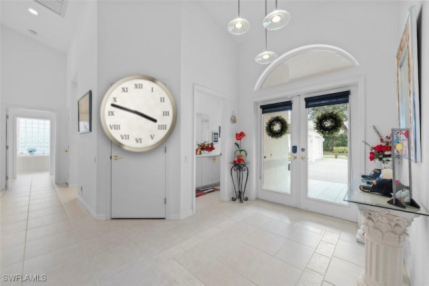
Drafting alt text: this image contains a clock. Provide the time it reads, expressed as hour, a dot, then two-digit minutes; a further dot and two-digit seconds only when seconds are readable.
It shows 3.48
